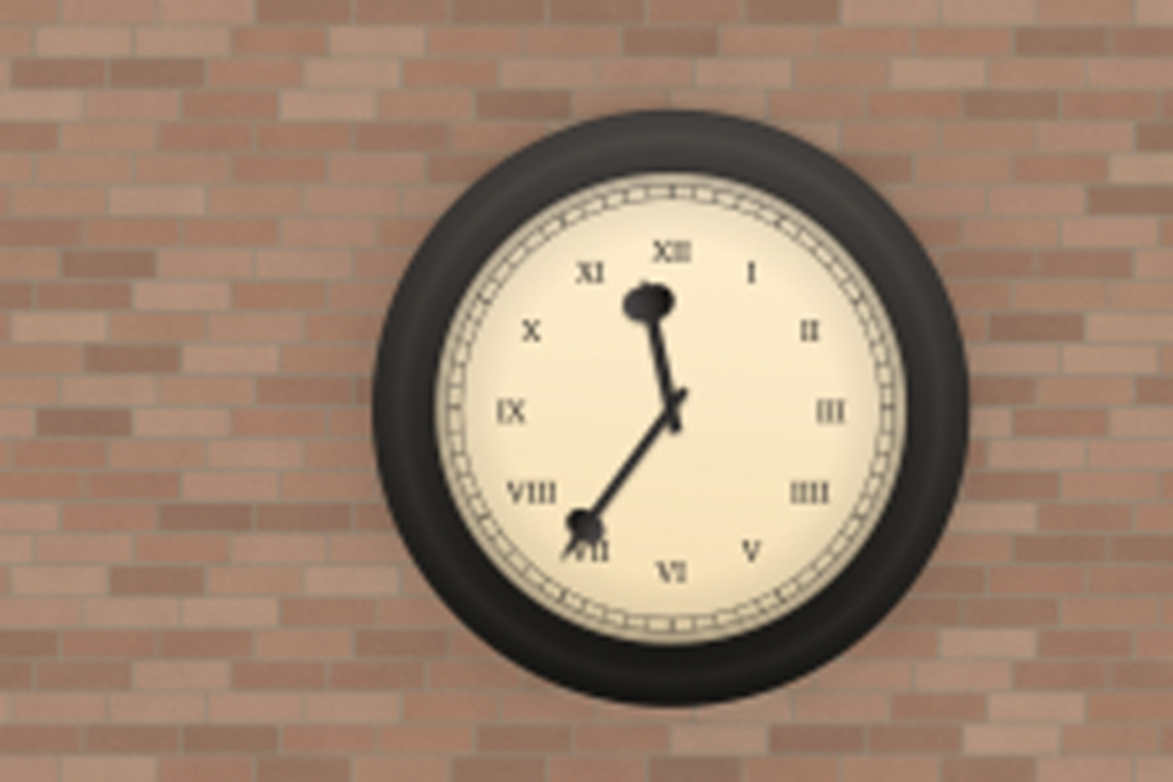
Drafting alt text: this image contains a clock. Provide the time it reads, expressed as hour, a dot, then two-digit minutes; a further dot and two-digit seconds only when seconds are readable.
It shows 11.36
